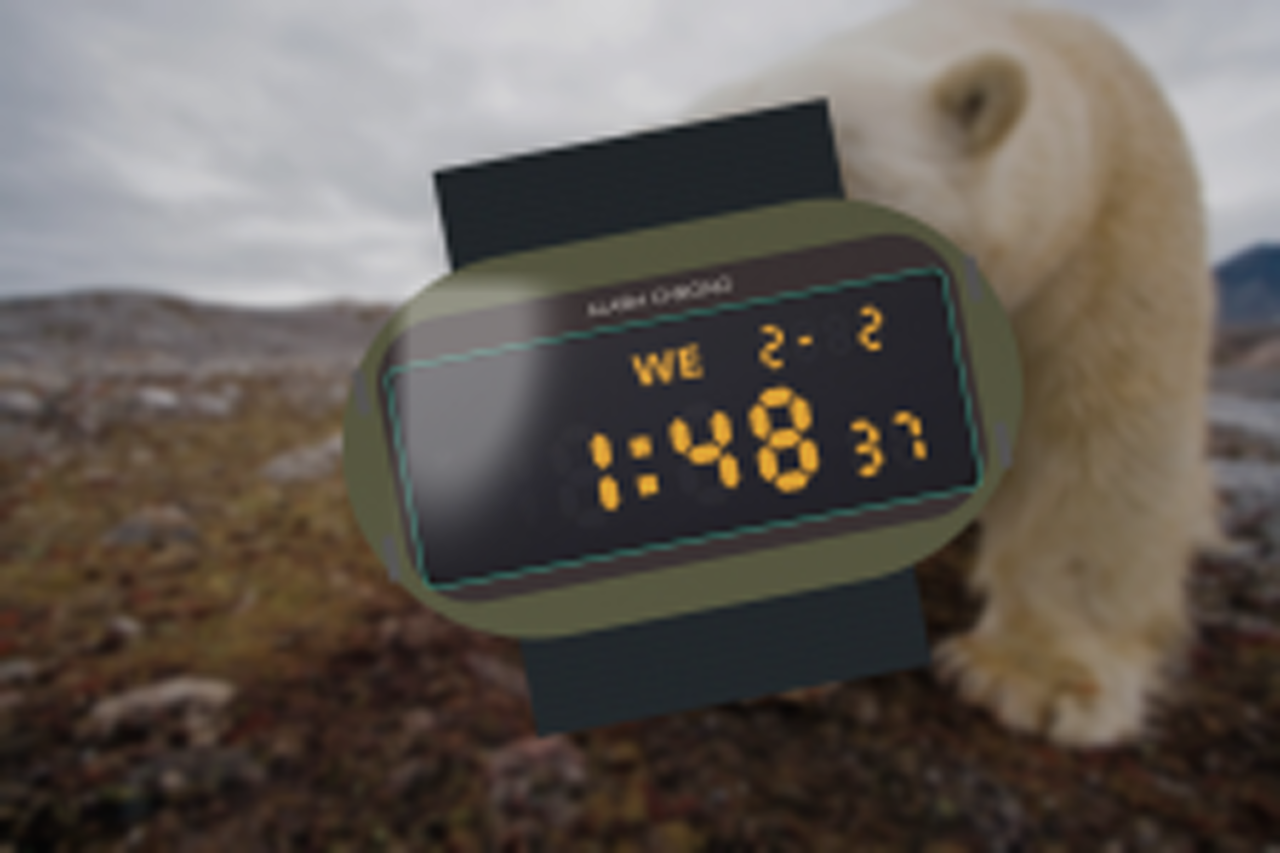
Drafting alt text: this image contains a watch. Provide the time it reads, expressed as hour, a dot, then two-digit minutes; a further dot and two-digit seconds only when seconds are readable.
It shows 1.48.37
